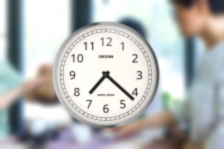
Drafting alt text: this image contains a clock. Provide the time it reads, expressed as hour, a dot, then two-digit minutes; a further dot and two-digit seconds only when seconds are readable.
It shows 7.22
